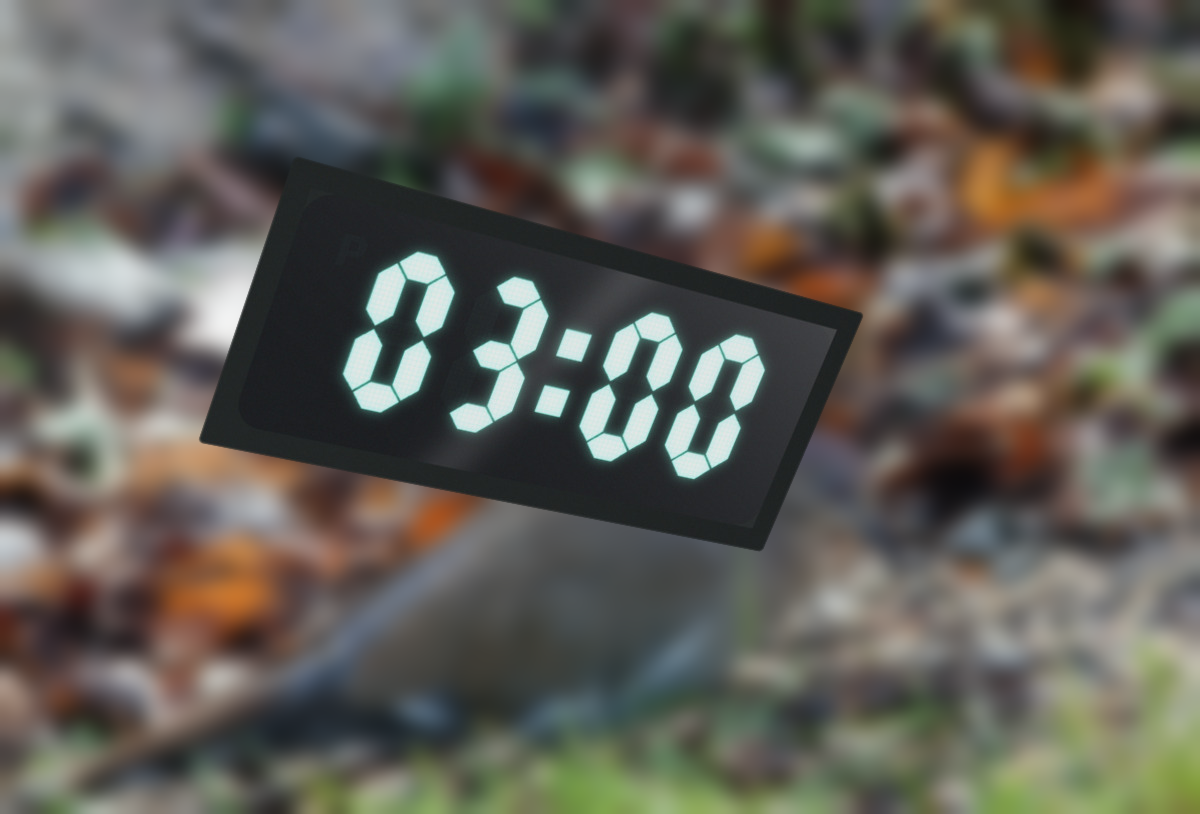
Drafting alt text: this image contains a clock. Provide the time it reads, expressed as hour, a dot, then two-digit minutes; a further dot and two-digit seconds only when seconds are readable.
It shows 3.00
